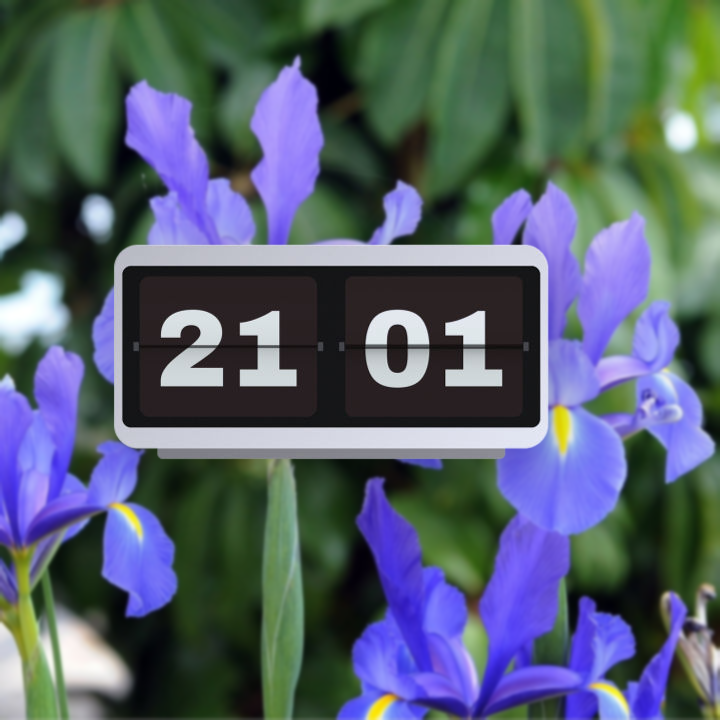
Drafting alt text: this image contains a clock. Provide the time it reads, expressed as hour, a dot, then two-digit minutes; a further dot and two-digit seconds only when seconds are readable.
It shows 21.01
